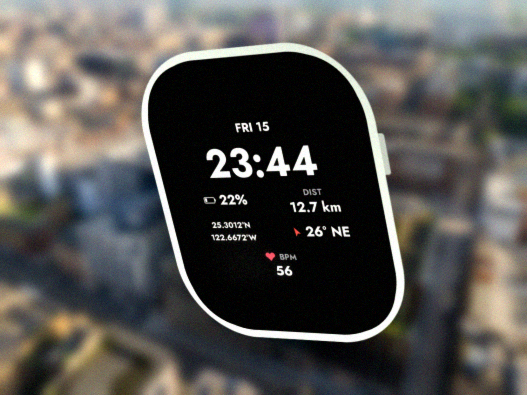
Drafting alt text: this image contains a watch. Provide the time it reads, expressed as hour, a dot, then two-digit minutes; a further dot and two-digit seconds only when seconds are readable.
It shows 23.44
